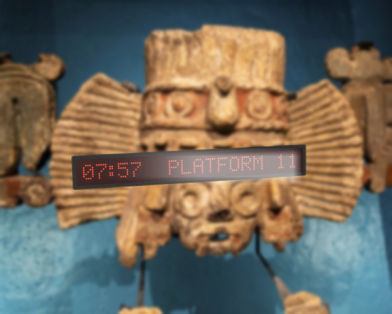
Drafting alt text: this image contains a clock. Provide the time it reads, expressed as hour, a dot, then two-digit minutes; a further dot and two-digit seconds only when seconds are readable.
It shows 7.57
